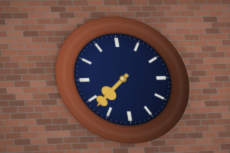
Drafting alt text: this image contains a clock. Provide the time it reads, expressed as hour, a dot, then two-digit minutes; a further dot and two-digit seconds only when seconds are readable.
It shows 7.38
